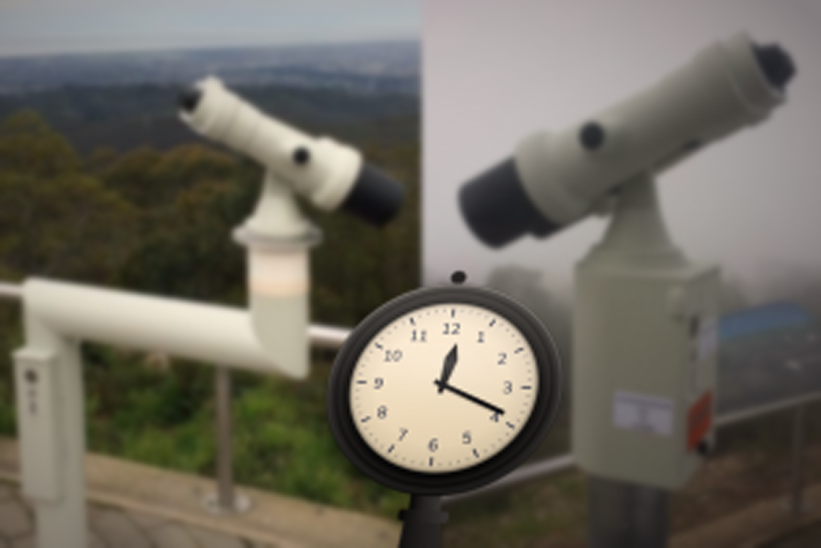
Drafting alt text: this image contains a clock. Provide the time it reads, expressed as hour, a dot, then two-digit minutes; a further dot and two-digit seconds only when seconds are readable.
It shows 12.19
